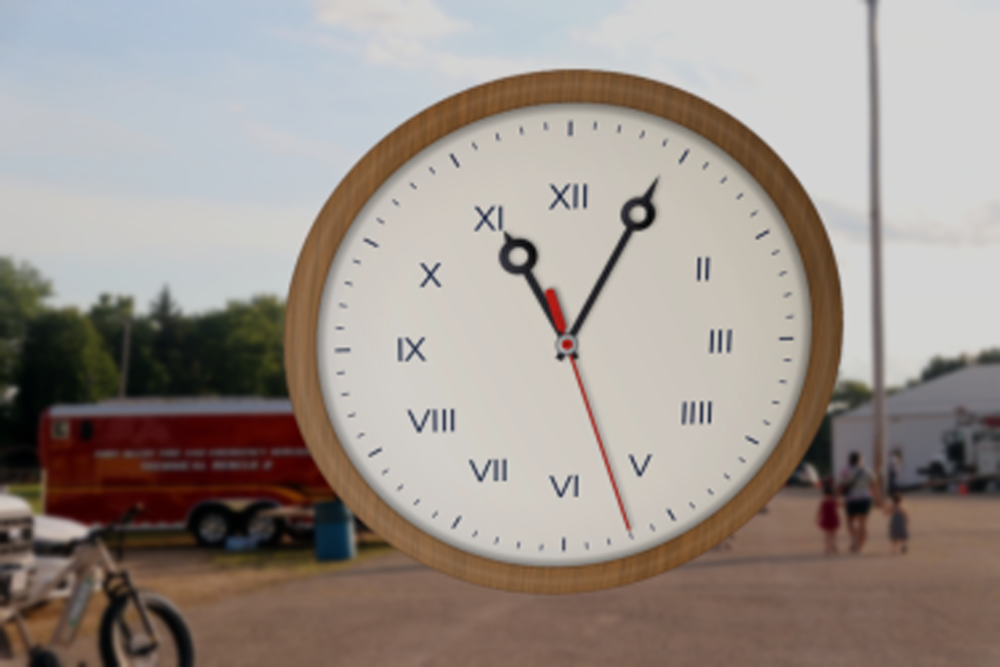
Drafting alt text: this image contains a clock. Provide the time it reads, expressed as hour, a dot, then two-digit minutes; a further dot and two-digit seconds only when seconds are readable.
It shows 11.04.27
